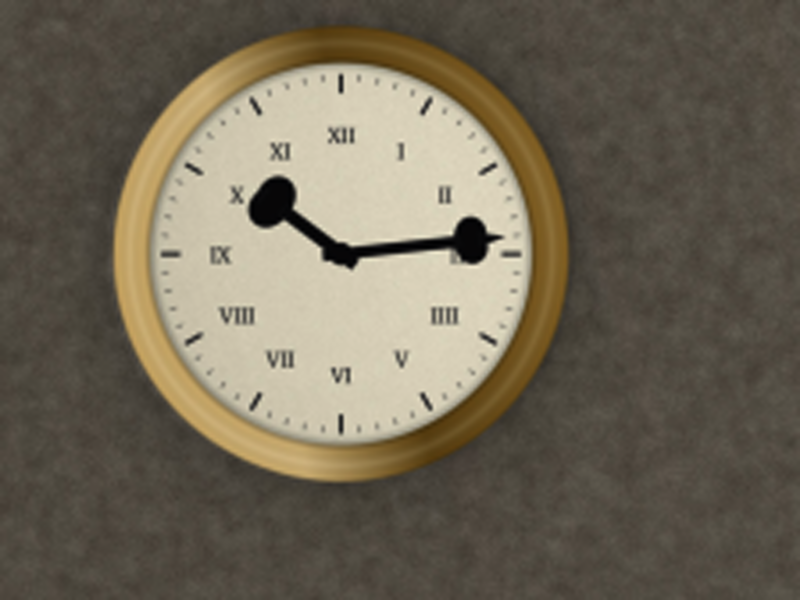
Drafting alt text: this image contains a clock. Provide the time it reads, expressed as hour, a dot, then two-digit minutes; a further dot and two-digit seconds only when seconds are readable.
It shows 10.14
